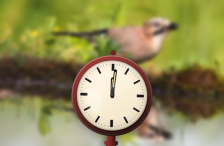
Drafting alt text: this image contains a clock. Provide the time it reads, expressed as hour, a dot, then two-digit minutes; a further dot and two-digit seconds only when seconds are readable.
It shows 12.01
